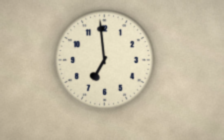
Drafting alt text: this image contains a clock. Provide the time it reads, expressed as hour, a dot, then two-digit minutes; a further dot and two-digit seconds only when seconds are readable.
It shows 6.59
